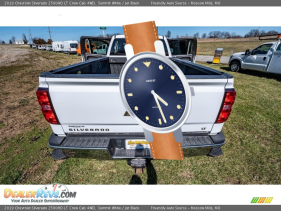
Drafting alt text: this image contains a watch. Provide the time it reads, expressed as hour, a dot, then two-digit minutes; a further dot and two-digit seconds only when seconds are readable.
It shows 4.28
